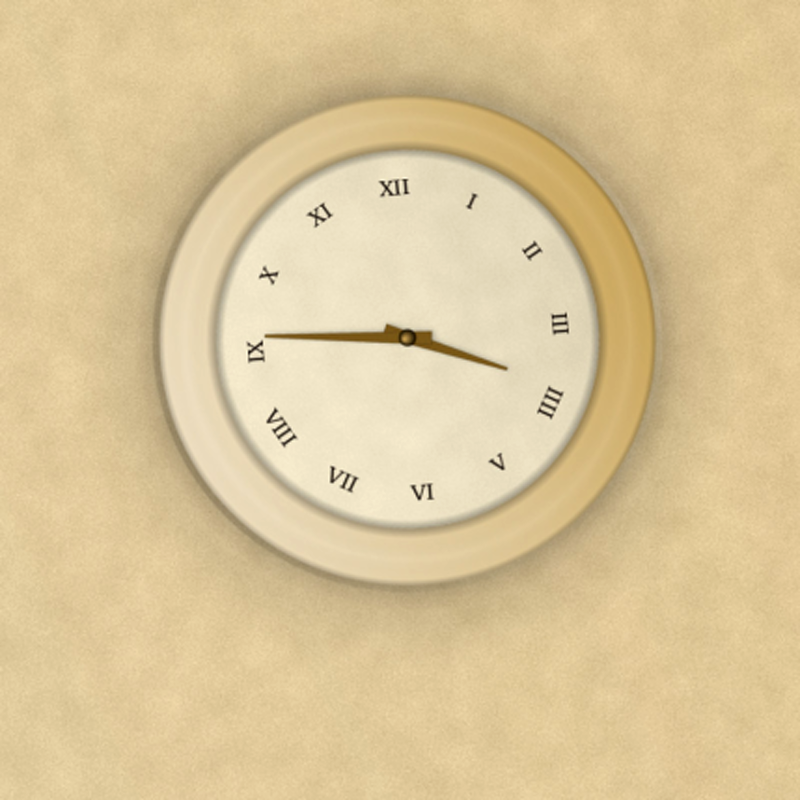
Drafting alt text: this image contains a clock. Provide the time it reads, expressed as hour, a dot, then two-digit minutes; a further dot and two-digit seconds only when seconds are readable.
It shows 3.46
